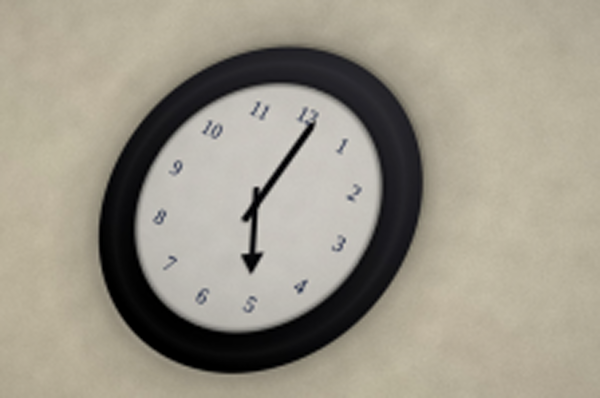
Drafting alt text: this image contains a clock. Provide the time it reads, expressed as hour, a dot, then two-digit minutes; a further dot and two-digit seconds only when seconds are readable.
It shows 5.01
